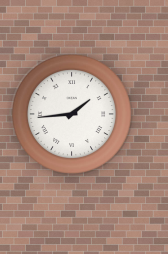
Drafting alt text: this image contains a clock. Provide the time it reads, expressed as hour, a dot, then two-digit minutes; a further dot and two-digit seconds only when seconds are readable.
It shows 1.44
